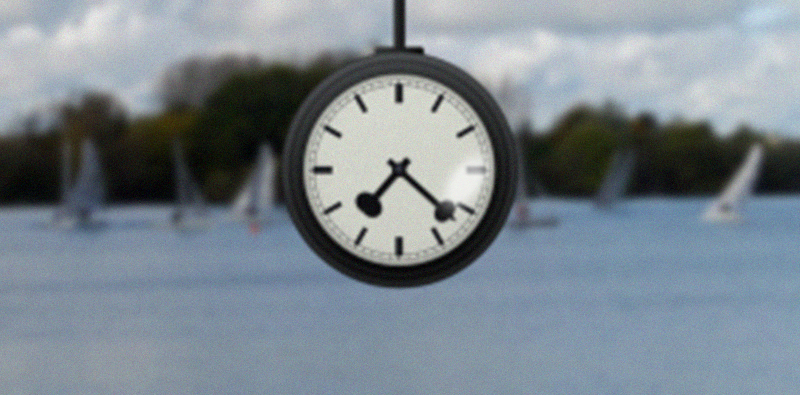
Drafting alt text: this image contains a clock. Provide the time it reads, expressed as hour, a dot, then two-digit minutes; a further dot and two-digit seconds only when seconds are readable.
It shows 7.22
